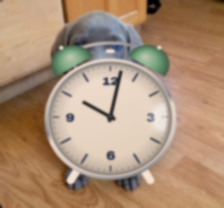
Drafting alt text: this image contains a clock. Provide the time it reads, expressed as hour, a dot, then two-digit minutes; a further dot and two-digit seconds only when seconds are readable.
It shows 10.02
